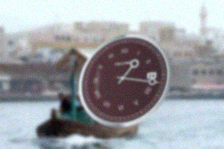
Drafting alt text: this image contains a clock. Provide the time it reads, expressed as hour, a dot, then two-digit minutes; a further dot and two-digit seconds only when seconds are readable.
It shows 1.17
